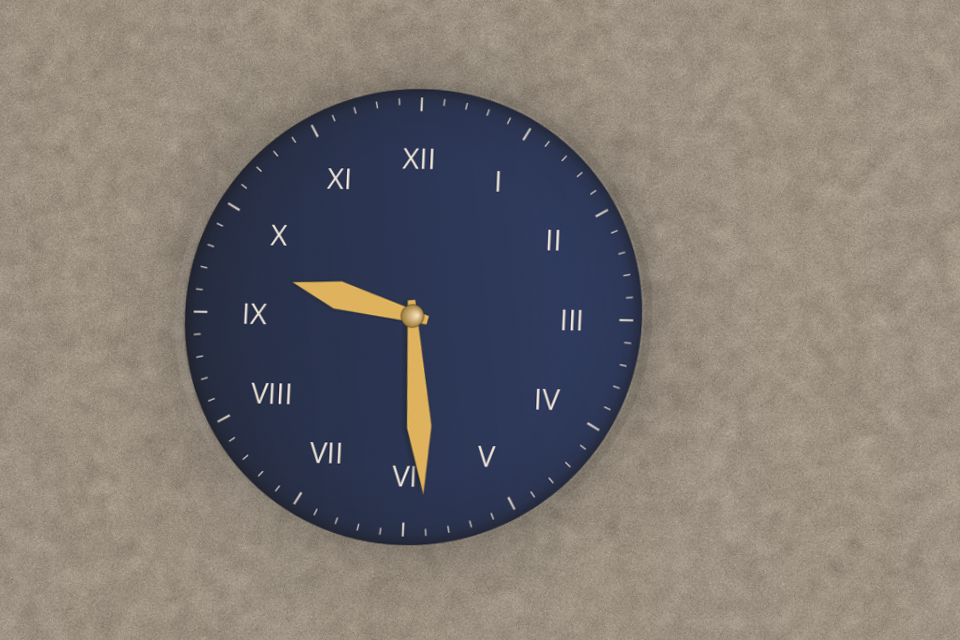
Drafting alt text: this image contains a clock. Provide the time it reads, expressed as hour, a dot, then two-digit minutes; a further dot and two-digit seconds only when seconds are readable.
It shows 9.29
